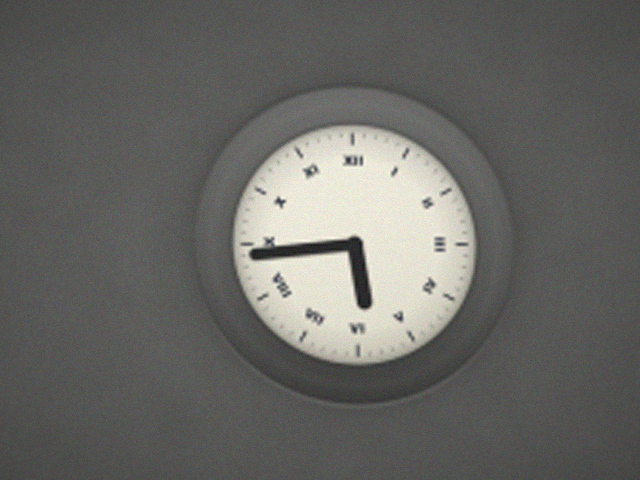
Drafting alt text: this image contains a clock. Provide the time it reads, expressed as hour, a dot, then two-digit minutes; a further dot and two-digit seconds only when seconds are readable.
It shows 5.44
